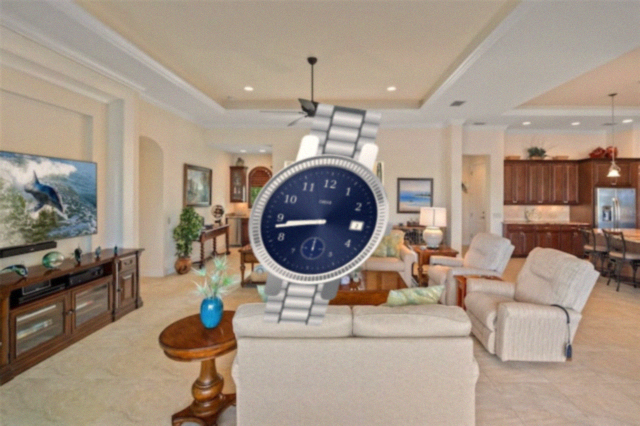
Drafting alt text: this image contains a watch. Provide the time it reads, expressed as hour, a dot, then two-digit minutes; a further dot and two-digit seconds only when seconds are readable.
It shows 8.43
